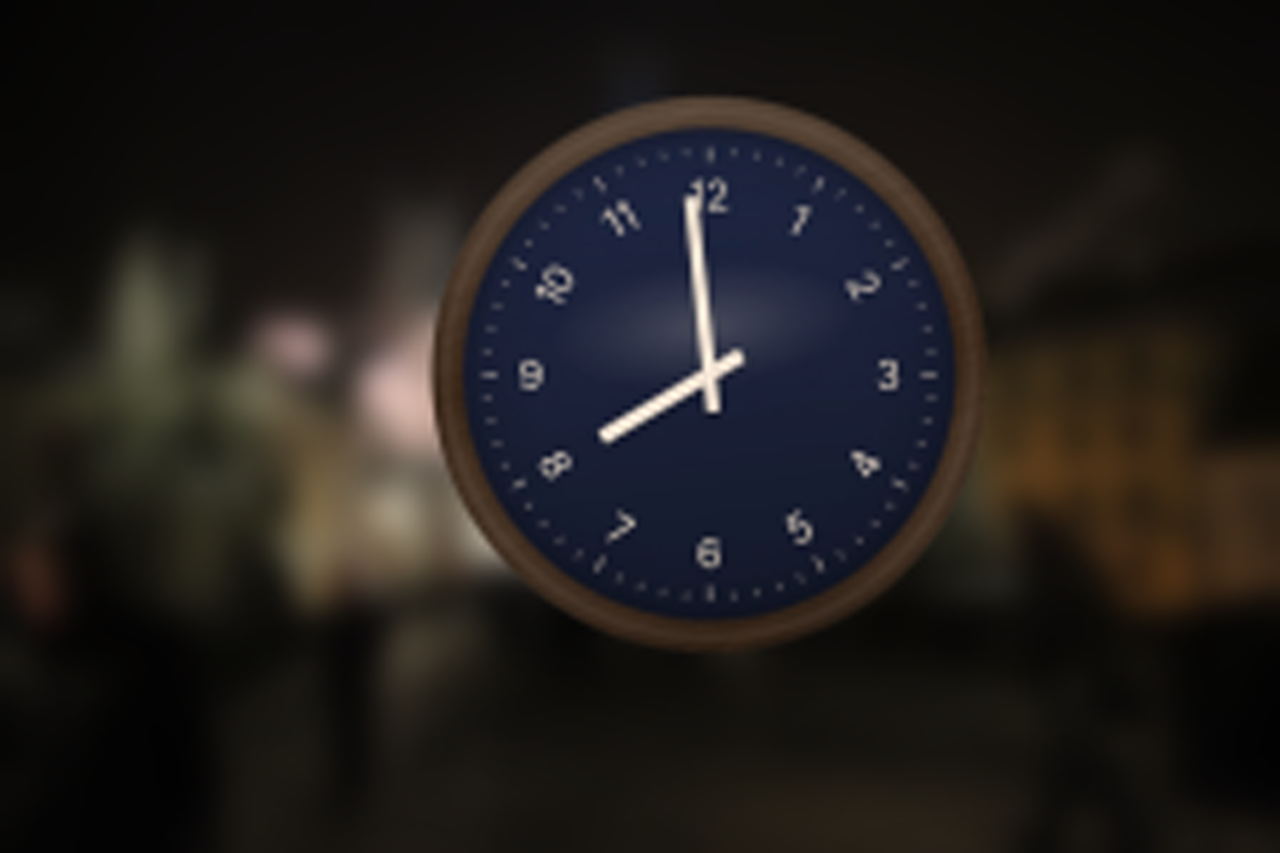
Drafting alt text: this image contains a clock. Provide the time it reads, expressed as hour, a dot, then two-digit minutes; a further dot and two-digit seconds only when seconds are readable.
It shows 7.59
